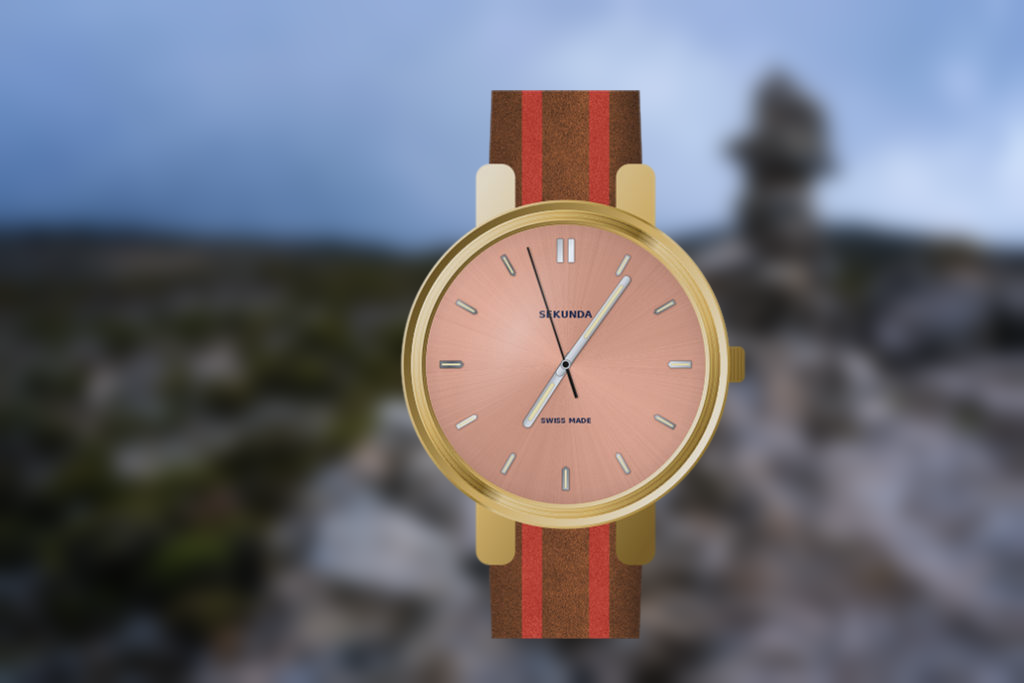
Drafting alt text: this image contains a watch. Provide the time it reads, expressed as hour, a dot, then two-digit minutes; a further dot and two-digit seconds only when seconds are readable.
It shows 7.05.57
